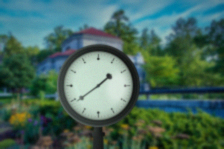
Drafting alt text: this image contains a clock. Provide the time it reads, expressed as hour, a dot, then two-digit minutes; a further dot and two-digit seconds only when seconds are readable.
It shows 1.39
